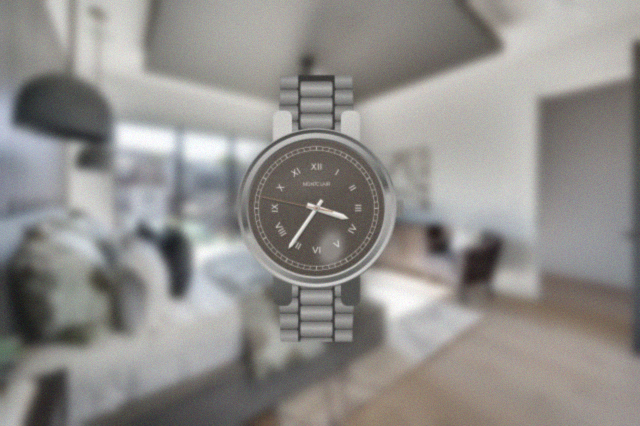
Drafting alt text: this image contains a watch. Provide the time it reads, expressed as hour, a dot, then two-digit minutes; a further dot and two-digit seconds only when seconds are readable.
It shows 3.35.47
